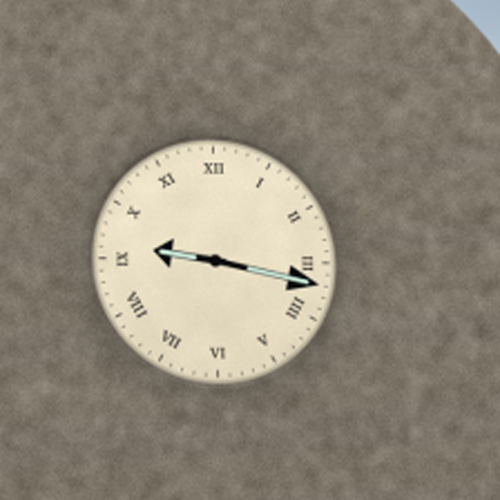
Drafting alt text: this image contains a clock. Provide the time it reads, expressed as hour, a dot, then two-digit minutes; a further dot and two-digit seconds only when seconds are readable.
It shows 9.17
